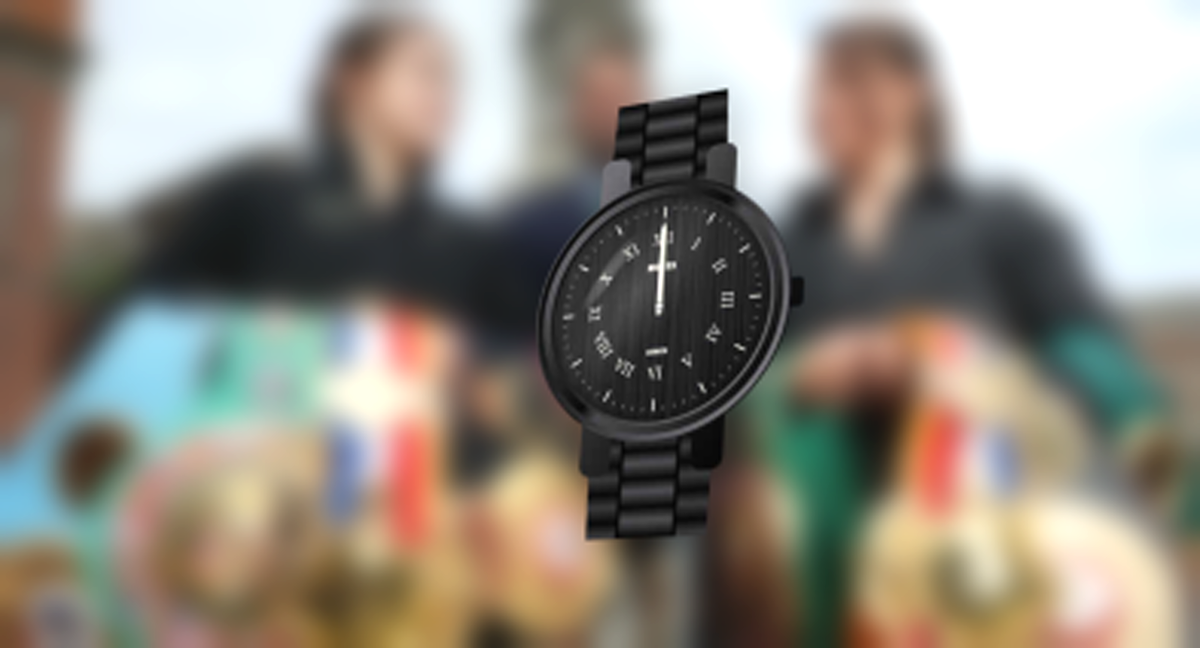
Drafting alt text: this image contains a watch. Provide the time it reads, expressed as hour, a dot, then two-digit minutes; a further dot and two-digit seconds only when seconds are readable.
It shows 12.00
